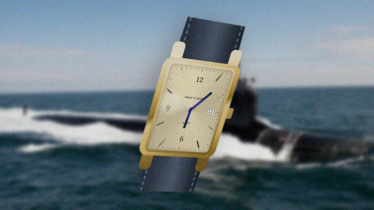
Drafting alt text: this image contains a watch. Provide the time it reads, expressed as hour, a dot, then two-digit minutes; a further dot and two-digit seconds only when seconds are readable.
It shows 6.07
